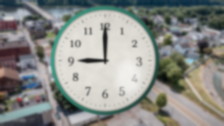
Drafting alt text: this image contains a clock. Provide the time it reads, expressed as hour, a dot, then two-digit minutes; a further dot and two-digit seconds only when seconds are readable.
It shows 9.00
